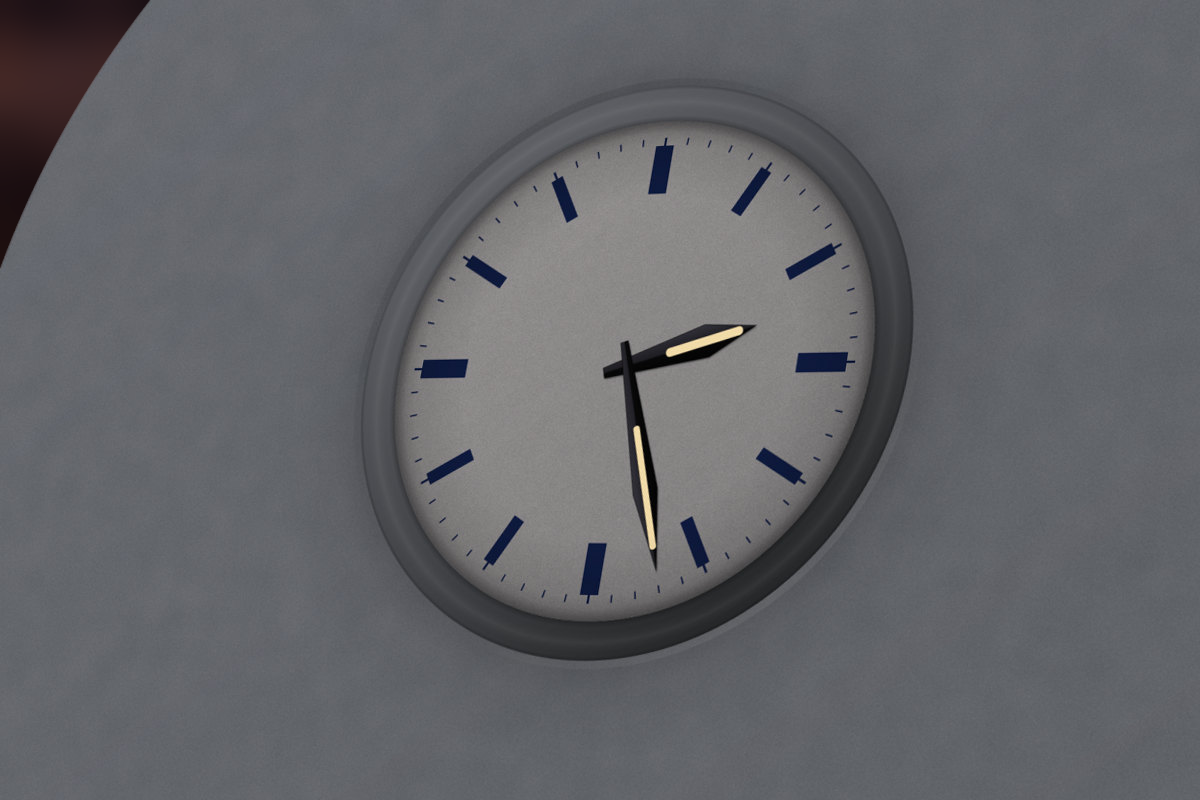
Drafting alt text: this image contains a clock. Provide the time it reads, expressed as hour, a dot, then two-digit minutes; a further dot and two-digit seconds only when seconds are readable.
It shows 2.27
